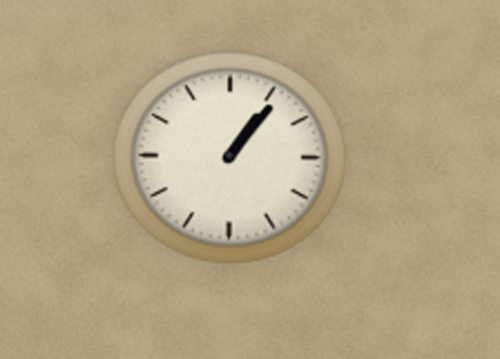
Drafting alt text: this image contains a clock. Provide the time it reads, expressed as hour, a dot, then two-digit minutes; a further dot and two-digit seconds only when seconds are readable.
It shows 1.06
